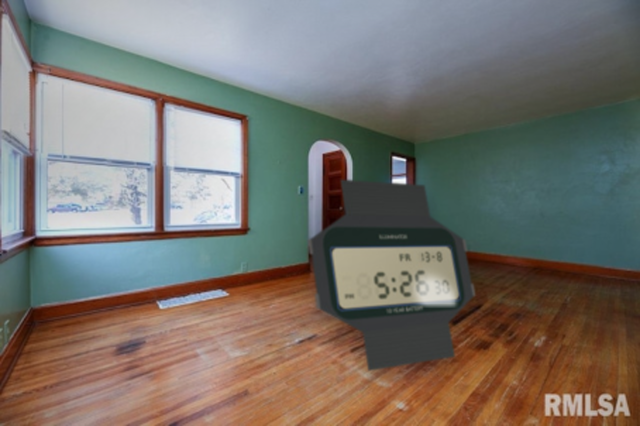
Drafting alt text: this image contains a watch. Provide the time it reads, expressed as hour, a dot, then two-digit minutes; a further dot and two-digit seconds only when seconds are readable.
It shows 5.26.30
